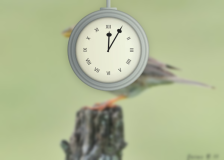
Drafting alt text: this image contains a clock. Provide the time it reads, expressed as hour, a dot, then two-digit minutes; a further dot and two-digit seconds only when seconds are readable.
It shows 12.05
